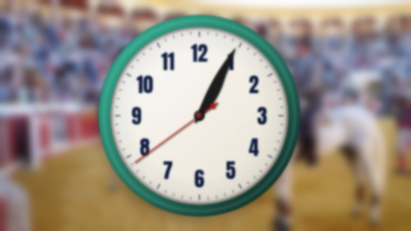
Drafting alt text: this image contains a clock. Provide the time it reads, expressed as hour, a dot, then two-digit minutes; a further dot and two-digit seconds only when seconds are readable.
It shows 1.04.39
